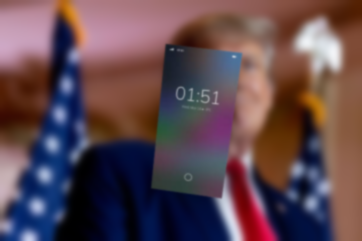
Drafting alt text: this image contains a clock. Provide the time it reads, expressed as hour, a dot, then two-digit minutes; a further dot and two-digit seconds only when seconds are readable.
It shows 1.51
